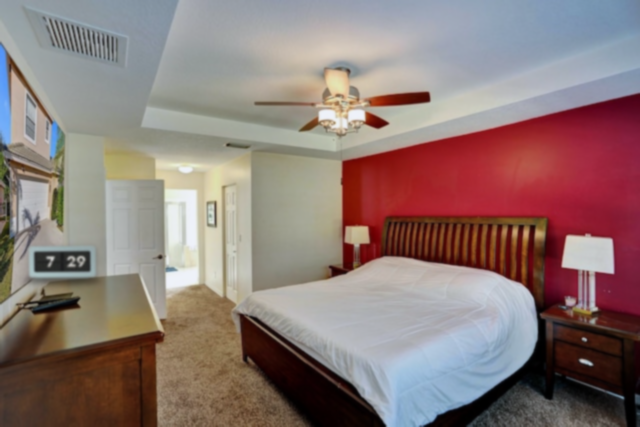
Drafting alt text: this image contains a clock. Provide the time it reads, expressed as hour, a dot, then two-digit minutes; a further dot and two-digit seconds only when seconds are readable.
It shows 7.29
